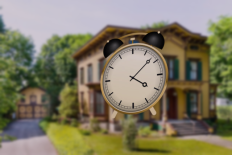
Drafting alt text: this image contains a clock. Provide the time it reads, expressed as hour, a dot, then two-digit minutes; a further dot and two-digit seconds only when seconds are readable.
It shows 4.08
